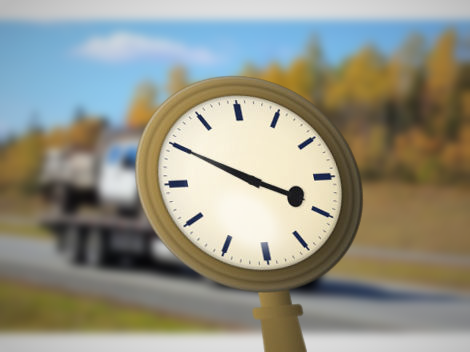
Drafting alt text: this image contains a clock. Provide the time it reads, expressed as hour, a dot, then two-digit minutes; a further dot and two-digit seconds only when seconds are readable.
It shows 3.50
